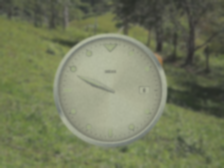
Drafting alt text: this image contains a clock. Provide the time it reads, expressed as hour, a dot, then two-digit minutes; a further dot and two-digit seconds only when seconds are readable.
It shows 9.49
